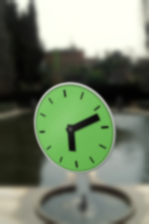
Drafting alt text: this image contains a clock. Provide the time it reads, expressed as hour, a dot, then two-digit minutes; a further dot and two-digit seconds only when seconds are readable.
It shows 6.12
